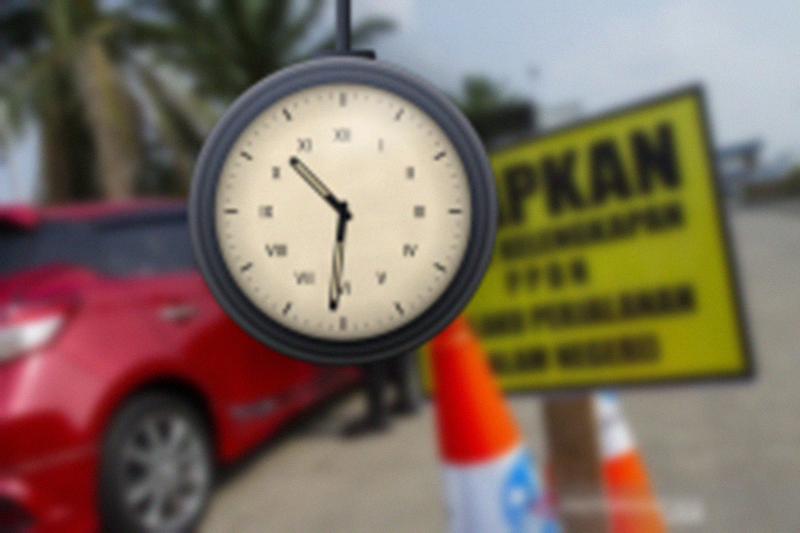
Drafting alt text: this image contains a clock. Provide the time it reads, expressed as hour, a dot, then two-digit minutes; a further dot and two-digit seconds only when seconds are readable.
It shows 10.31
